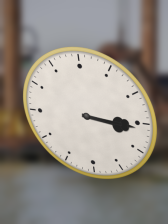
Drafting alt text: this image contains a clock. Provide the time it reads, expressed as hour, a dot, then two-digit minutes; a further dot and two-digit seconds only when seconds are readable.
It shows 3.16
